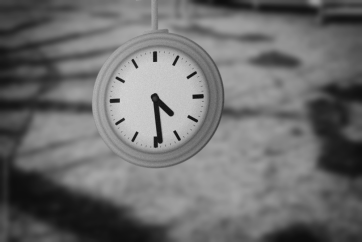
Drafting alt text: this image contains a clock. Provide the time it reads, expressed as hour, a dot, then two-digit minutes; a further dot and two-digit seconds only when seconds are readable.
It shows 4.29
